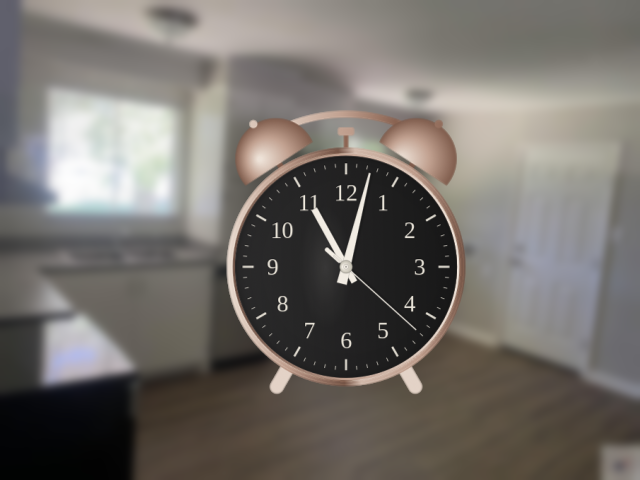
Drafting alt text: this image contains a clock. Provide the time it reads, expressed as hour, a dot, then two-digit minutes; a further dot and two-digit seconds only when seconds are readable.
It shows 11.02.22
